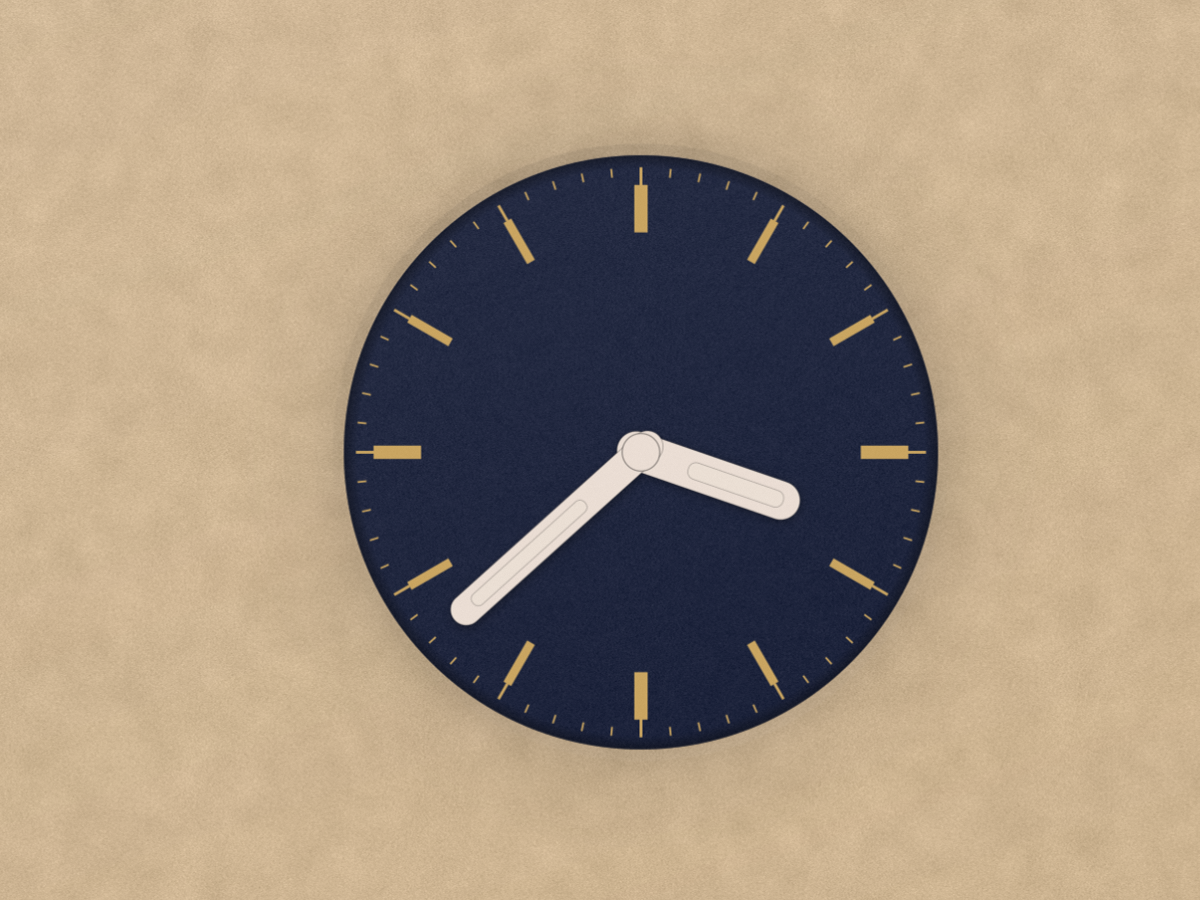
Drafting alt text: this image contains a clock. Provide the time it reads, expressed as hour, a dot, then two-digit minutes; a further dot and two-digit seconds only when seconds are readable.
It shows 3.38
